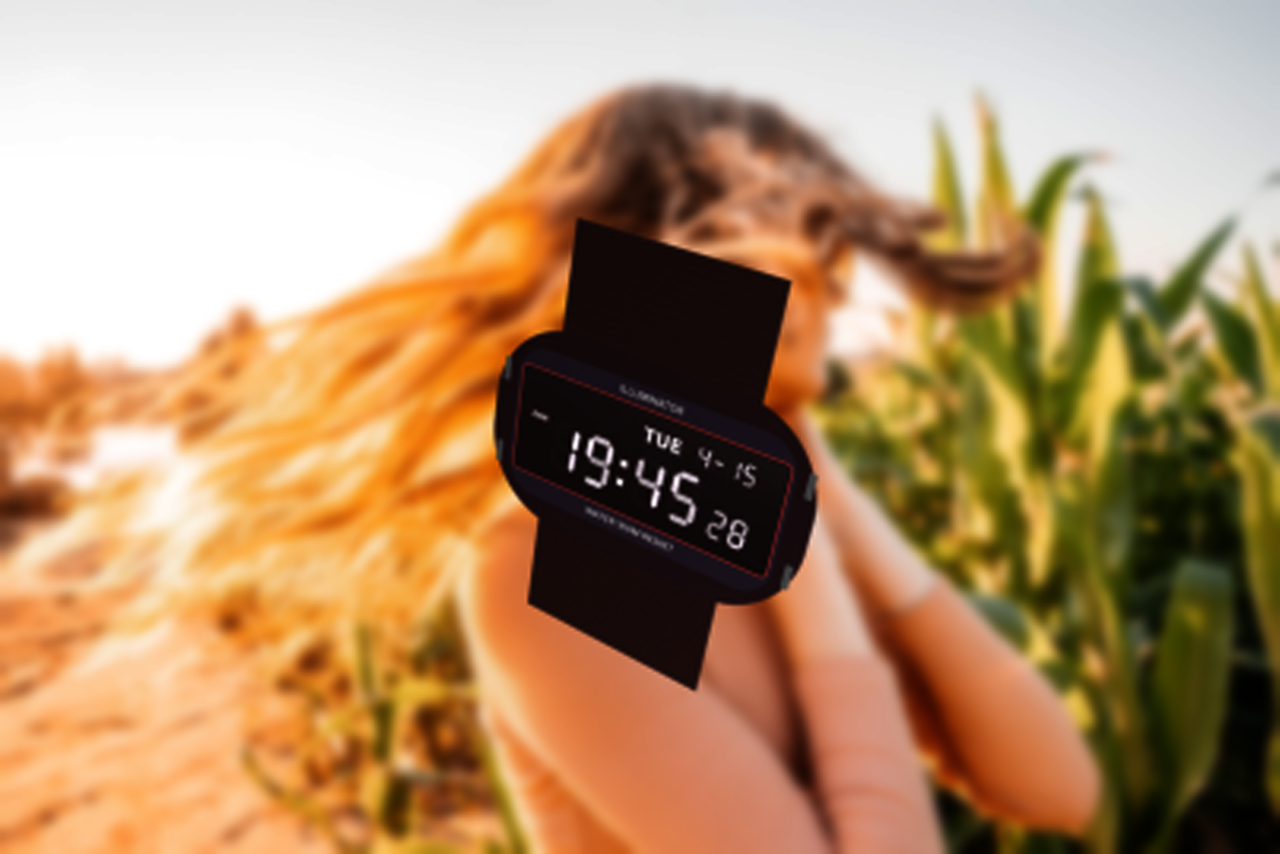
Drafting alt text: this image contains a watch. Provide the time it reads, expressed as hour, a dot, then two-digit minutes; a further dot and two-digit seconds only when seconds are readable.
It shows 19.45.28
